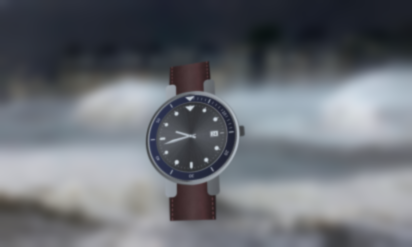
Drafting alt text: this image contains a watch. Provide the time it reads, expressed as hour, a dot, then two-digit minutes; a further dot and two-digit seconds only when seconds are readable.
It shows 9.43
